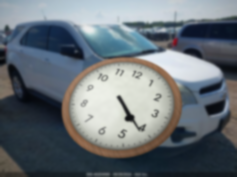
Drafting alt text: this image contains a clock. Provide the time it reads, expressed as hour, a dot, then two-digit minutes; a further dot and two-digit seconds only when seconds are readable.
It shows 4.21
